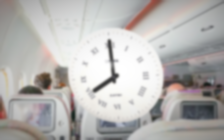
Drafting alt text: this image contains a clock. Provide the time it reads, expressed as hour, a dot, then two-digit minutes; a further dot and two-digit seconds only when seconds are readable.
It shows 8.00
